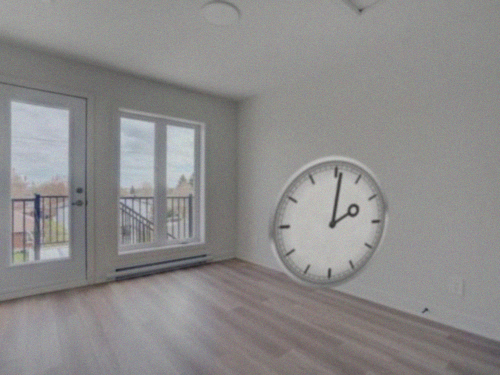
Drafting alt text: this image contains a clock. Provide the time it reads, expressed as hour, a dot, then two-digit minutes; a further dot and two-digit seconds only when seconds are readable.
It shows 2.01
